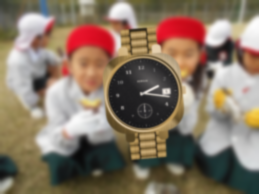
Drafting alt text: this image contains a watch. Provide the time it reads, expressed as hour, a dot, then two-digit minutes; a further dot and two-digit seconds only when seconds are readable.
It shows 2.17
